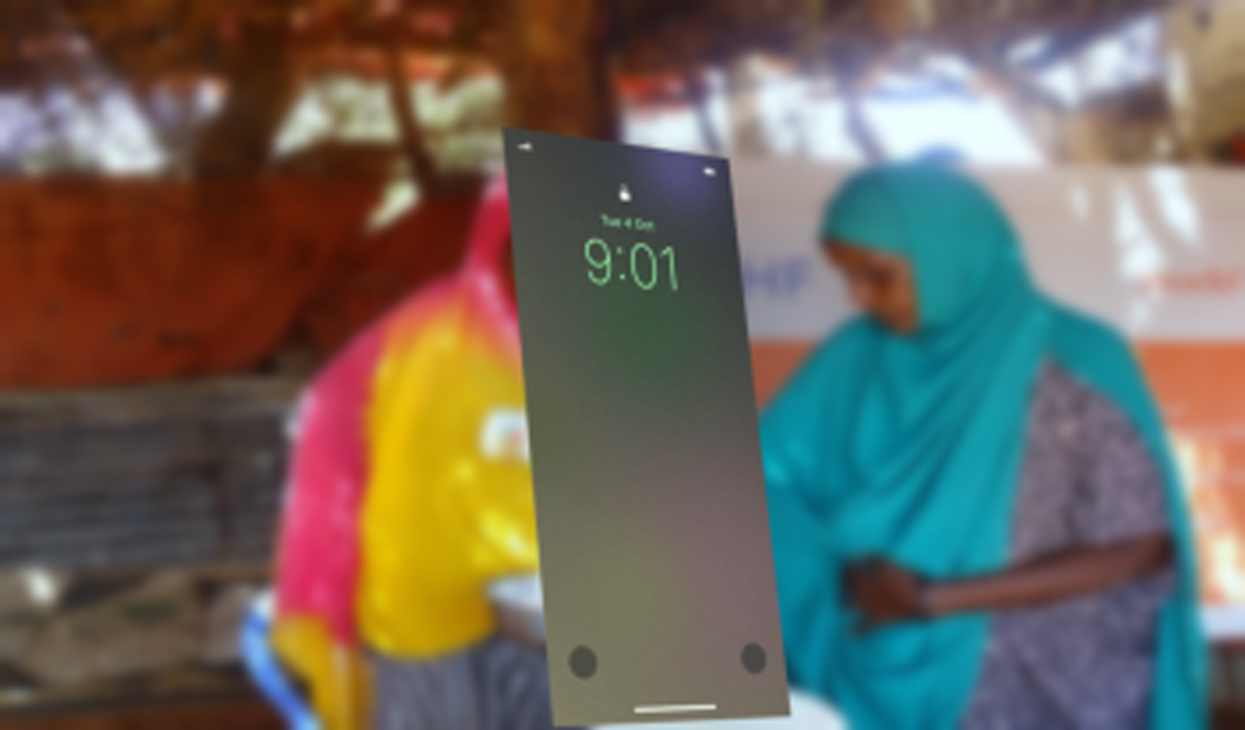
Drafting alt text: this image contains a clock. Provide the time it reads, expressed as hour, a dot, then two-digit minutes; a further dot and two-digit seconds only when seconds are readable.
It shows 9.01
